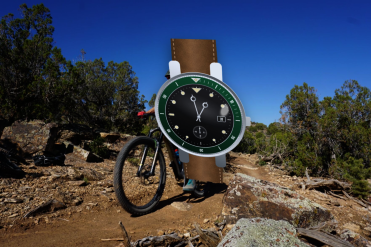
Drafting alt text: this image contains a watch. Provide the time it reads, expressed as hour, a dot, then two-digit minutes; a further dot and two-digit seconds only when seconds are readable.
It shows 12.58
